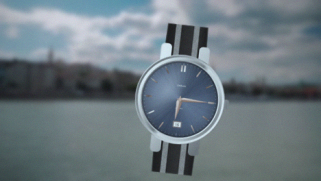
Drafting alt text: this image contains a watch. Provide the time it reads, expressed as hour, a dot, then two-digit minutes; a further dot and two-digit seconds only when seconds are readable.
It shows 6.15
